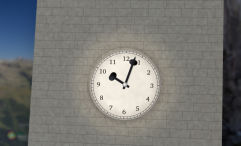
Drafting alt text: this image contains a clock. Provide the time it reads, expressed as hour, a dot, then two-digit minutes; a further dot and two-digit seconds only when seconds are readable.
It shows 10.03
